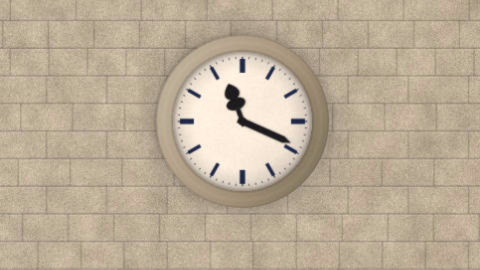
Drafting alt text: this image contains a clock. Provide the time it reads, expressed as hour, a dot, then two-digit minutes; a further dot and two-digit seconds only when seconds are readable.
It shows 11.19
